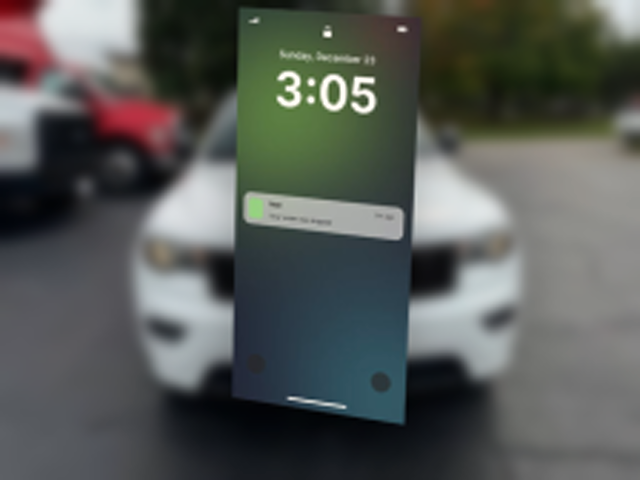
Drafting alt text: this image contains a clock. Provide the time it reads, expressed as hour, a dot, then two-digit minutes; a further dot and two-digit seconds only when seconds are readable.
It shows 3.05
